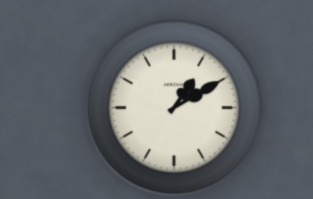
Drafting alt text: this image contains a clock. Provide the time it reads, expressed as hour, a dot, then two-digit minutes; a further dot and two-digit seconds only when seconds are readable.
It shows 1.10
